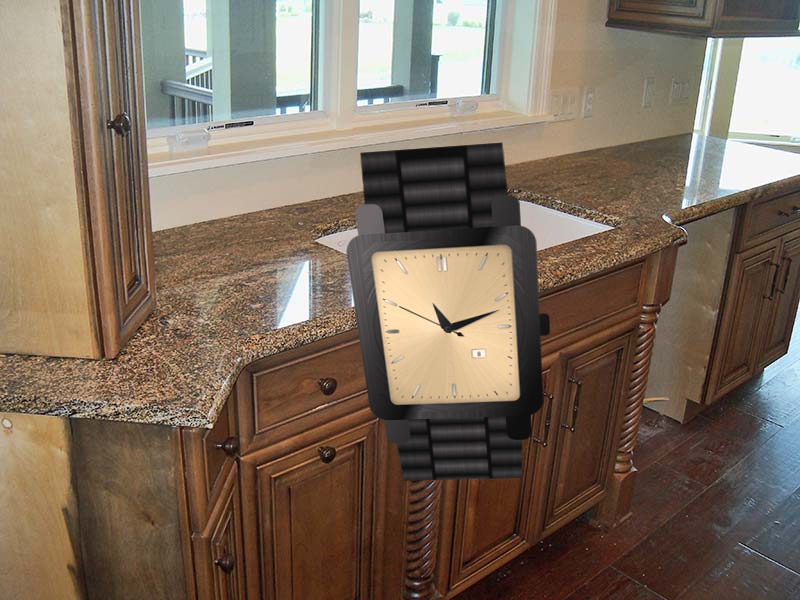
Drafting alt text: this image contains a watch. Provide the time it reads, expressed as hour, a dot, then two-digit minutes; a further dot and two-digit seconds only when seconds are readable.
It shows 11.11.50
